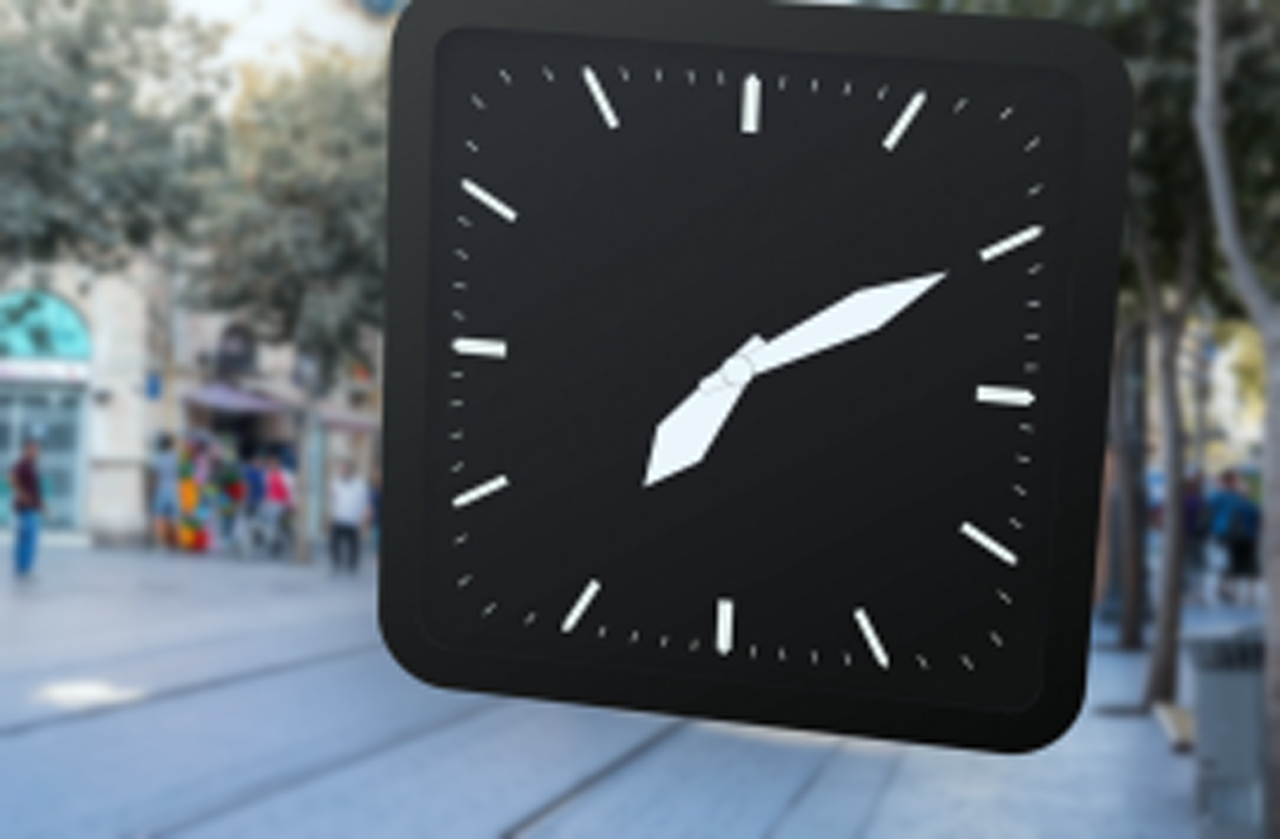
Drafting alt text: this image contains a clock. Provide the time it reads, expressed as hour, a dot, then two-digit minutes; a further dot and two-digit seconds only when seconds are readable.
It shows 7.10
